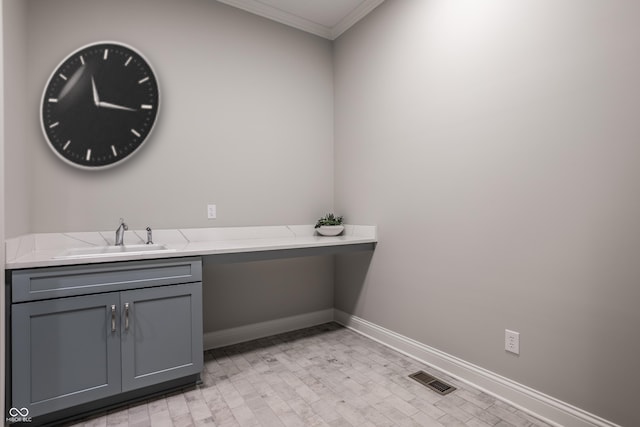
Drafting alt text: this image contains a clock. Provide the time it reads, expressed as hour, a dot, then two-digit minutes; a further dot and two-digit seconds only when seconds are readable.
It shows 11.16
